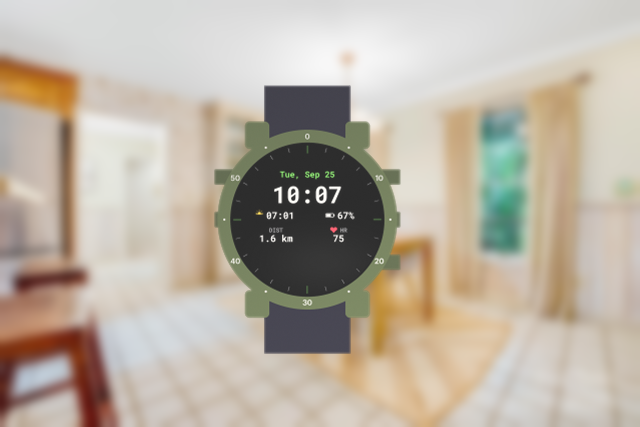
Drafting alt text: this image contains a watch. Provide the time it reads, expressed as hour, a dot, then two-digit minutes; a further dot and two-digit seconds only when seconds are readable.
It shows 10.07
